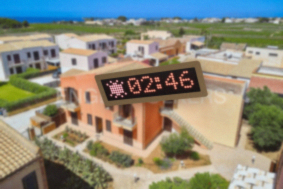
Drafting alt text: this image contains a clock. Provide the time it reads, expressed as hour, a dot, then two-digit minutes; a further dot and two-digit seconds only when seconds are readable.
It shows 2.46
